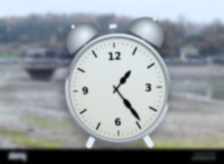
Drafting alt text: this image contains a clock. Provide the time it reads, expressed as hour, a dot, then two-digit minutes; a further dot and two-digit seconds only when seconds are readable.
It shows 1.24
